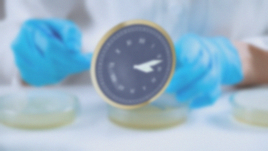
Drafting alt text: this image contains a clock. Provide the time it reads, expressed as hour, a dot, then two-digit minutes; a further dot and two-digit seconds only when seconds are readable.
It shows 3.12
